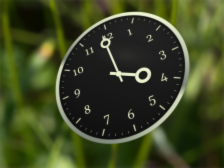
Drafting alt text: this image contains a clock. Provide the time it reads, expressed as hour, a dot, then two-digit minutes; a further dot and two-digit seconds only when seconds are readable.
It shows 3.59
